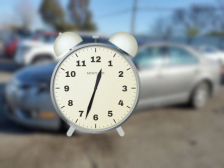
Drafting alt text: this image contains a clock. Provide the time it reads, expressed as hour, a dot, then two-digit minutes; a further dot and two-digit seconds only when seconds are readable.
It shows 12.33
